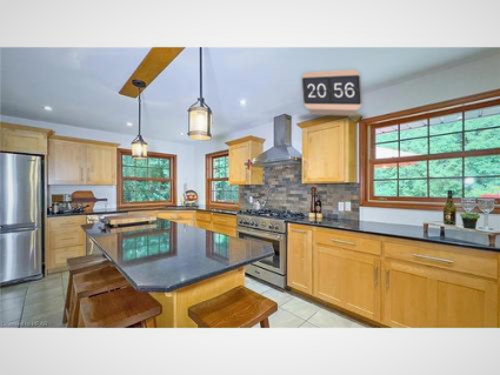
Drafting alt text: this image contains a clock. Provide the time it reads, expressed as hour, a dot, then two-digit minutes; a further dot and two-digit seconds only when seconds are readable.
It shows 20.56
